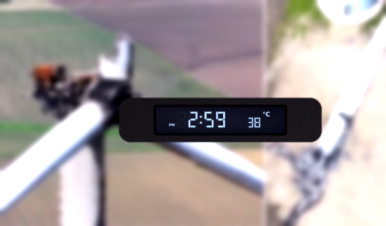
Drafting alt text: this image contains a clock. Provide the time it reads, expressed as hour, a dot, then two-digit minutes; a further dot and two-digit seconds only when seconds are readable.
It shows 2.59
